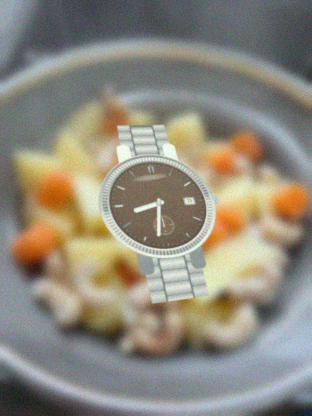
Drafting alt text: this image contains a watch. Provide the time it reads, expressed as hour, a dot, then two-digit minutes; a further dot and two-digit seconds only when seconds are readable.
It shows 8.32
